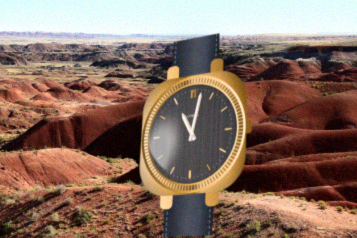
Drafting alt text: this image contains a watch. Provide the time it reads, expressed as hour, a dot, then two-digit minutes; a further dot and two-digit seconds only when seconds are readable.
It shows 11.02
